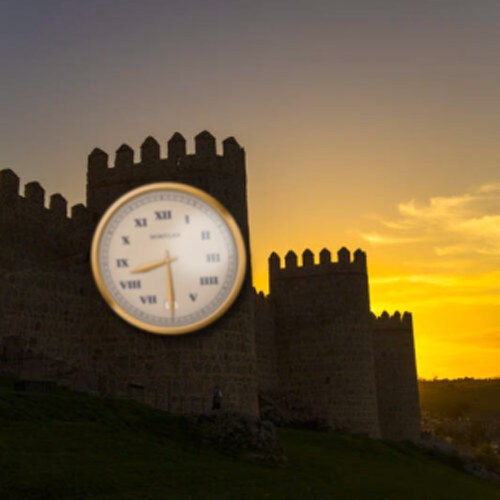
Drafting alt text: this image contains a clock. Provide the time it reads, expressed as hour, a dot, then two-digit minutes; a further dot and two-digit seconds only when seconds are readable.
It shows 8.30
